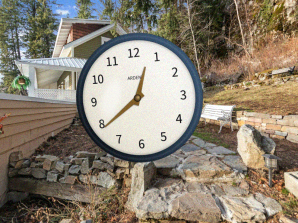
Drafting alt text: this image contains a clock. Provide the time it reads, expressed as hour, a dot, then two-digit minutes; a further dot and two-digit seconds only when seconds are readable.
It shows 12.39
